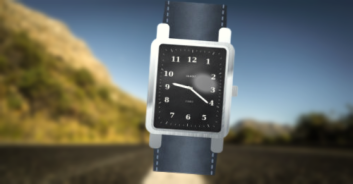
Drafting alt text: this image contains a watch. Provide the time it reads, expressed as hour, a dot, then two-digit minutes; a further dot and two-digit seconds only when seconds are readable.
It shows 9.21
